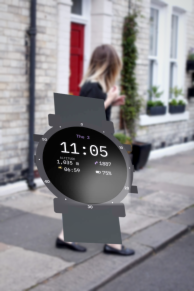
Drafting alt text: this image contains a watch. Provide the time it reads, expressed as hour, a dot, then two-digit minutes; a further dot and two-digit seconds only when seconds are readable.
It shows 11.05
